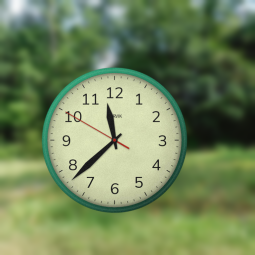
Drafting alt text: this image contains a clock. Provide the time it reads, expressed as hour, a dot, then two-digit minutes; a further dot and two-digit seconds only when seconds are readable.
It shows 11.37.50
